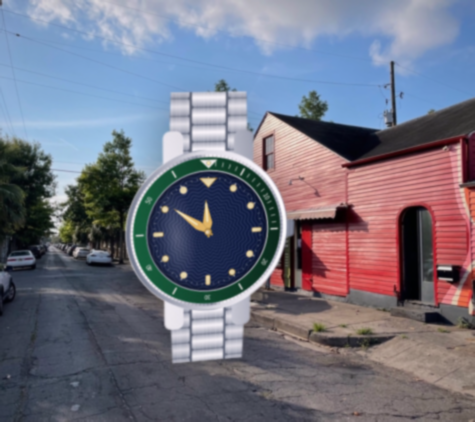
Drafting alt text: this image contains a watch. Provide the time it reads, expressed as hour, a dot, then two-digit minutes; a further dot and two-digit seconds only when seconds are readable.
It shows 11.51
